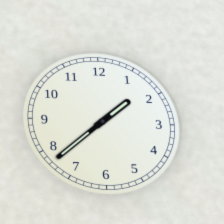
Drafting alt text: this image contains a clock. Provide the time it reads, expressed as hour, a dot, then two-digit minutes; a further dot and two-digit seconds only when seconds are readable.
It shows 1.38
